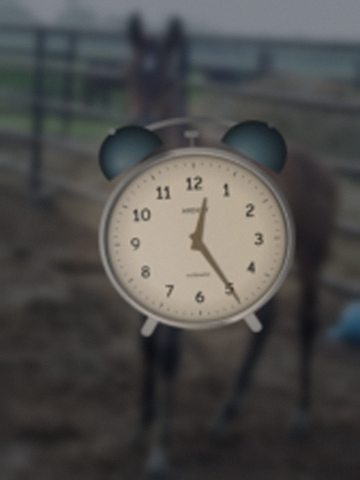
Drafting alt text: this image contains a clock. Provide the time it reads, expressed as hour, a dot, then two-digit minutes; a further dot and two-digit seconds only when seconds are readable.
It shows 12.25
